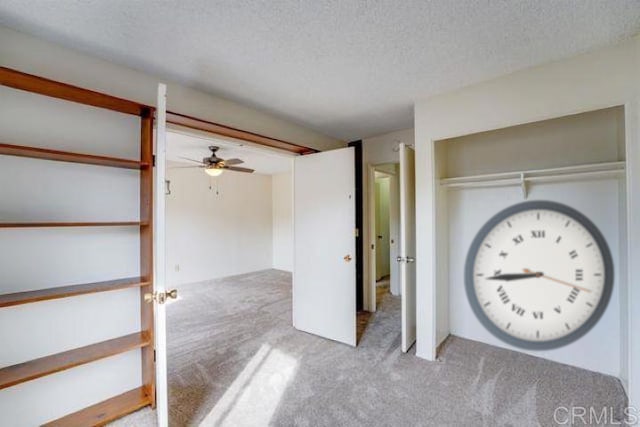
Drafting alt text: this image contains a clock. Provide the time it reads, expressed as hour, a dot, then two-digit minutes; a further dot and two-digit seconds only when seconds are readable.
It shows 8.44.18
